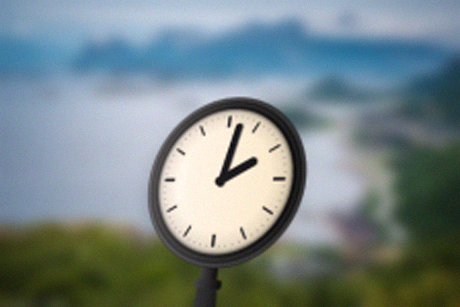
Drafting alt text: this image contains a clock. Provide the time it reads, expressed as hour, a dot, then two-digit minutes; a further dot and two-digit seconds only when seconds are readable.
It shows 2.02
